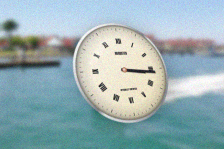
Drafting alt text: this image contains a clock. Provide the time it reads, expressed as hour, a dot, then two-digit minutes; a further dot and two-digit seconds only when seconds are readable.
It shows 3.16
